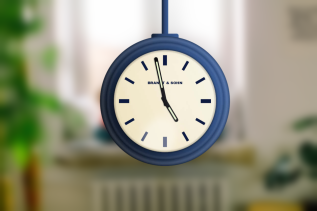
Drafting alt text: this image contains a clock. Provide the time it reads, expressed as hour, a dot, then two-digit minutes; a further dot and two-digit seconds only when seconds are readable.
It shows 4.58
